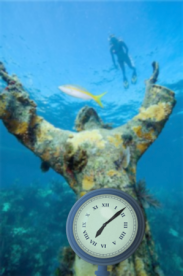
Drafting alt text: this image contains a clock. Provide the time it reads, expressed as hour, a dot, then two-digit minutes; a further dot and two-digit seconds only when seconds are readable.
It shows 7.08
